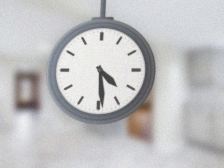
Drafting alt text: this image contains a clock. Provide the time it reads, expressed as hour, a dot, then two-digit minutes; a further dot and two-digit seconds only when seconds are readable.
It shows 4.29
